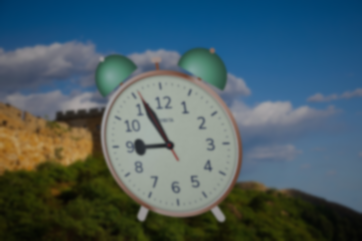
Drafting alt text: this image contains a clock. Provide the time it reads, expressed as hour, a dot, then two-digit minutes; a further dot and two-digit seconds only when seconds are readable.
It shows 8.55.56
